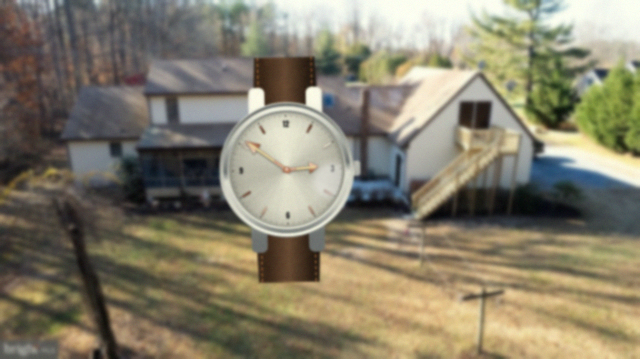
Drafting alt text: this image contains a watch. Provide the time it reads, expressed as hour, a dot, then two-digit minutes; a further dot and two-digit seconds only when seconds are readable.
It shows 2.51
